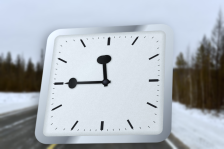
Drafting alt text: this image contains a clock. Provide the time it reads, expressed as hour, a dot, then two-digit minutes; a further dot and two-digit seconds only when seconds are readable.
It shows 11.45
